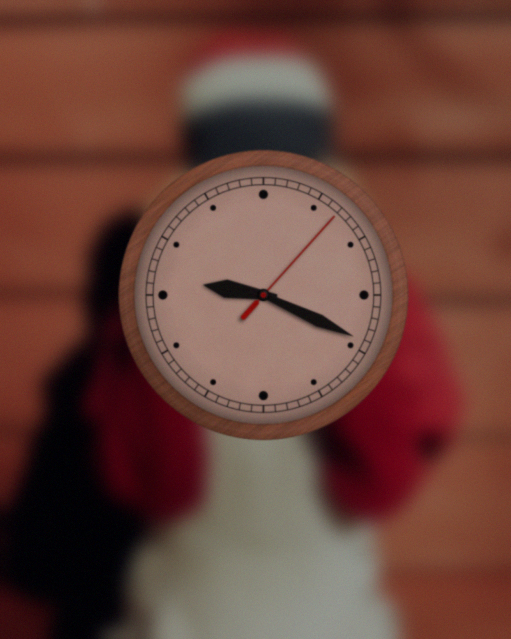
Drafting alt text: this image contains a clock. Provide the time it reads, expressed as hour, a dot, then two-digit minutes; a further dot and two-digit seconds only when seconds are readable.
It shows 9.19.07
